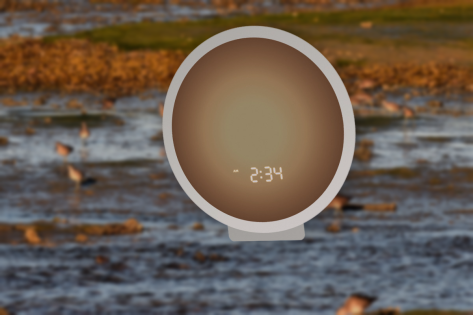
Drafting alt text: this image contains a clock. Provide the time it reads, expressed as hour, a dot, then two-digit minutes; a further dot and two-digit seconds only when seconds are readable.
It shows 2.34
